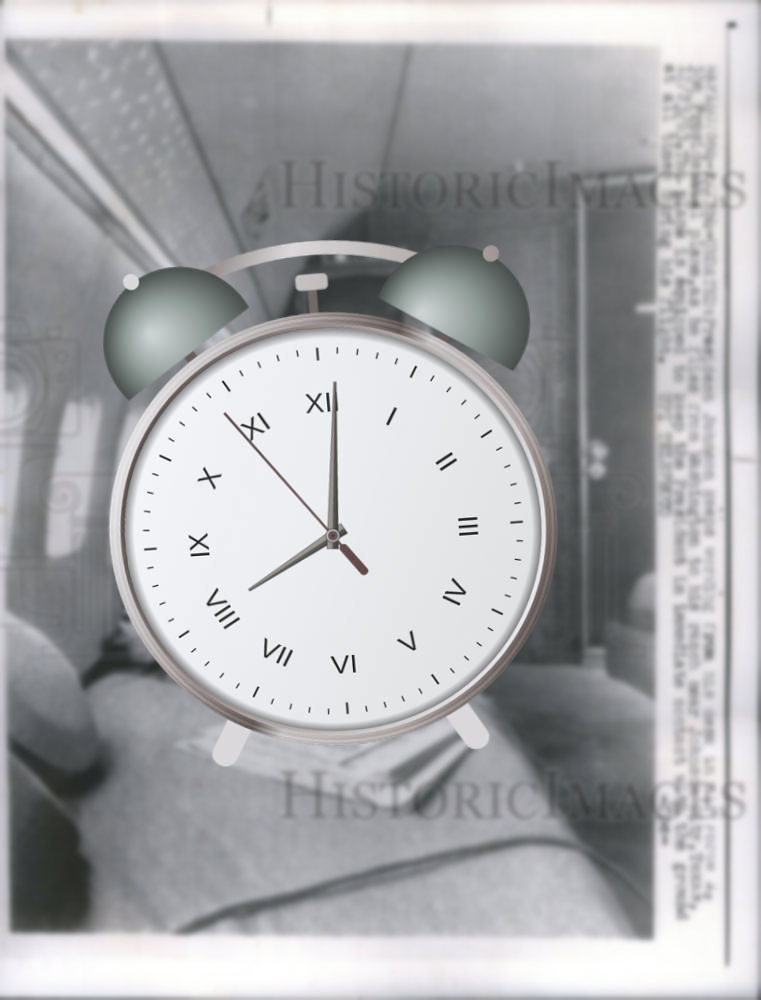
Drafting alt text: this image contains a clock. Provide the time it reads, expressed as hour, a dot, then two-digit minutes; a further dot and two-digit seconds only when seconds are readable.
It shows 8.00.54
